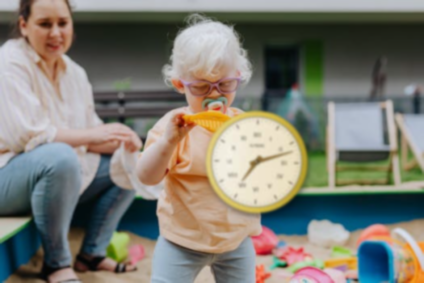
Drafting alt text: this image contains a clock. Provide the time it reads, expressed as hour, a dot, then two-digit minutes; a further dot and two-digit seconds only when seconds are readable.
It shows 7.12
